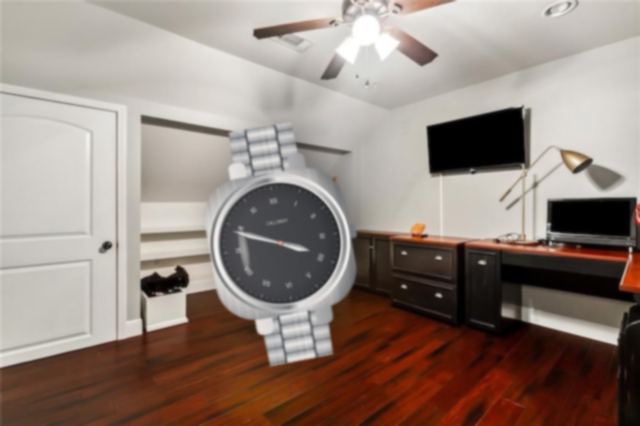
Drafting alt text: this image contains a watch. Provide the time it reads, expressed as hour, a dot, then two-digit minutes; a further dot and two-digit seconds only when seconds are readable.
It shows 3.49
